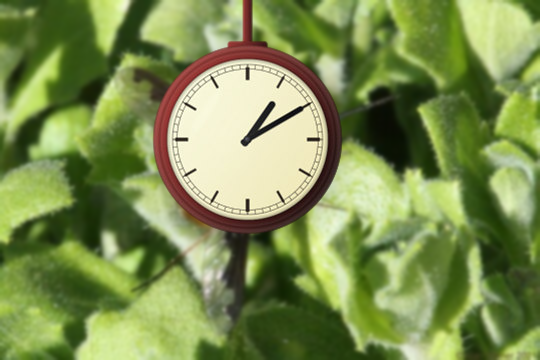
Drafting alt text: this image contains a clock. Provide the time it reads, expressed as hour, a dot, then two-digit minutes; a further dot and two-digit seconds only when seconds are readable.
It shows 1.10
